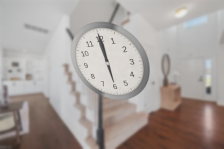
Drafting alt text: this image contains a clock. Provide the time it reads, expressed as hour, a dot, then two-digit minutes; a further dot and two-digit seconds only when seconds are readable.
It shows 6.00
